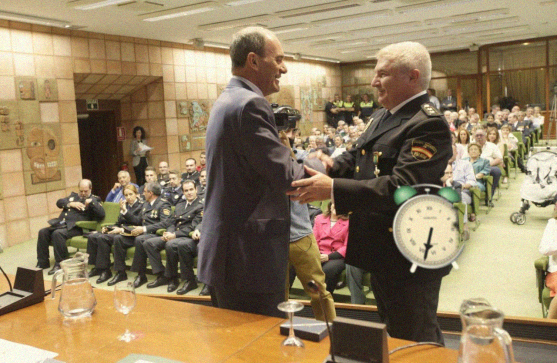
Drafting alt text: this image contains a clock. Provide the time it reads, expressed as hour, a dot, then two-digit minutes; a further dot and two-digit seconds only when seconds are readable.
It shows 6.33
